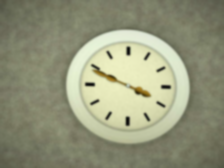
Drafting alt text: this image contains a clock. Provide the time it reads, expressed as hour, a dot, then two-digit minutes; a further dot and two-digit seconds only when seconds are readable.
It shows 3.49
